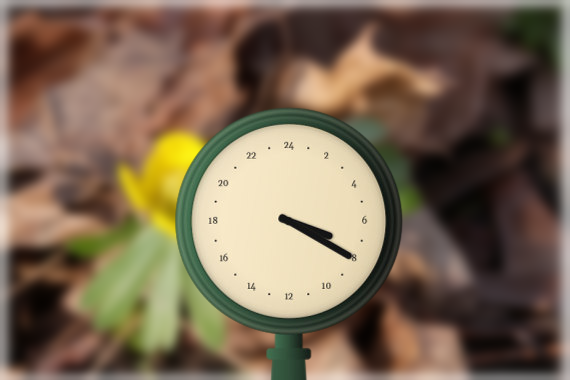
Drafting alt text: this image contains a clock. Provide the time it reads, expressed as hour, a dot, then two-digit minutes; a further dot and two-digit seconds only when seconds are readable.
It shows 7.20
